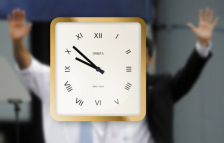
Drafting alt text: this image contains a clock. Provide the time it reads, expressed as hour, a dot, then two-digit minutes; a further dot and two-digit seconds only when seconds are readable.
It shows 9.52
